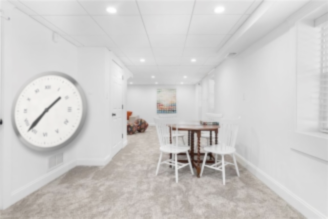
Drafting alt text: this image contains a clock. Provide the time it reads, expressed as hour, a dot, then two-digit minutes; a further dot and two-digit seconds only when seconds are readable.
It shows 1.37
